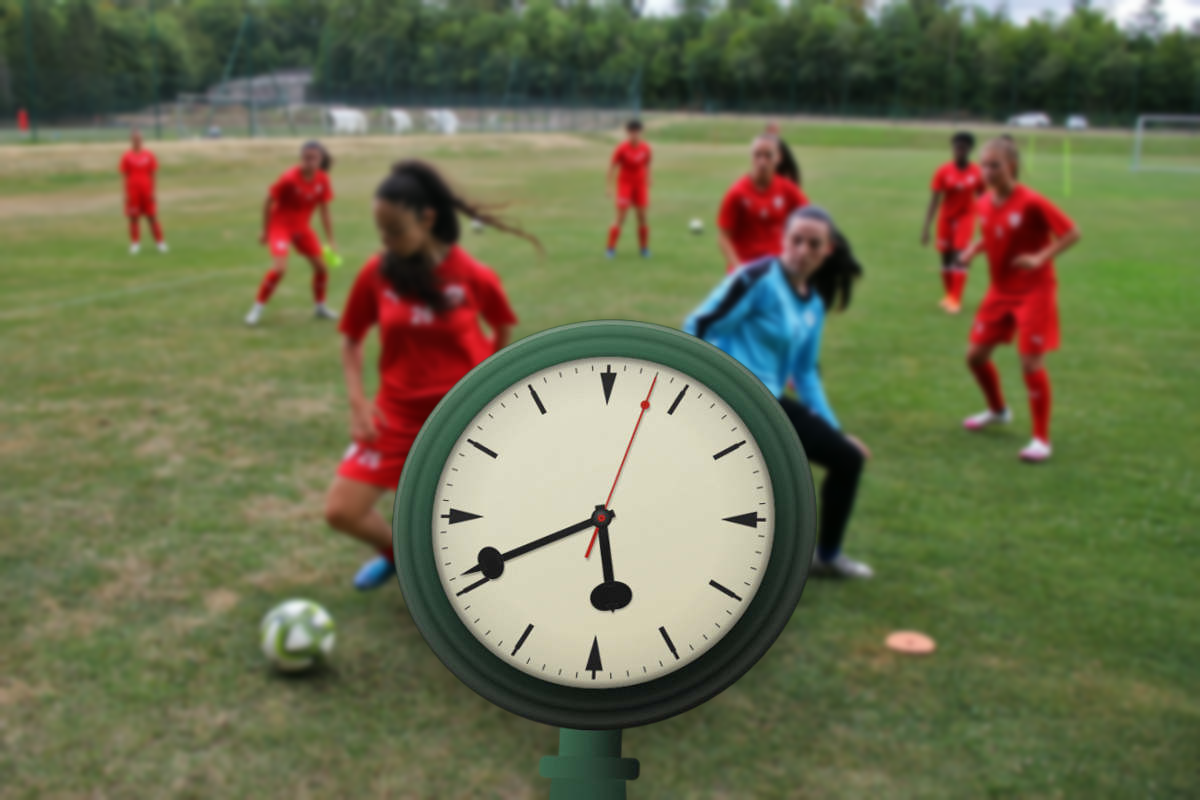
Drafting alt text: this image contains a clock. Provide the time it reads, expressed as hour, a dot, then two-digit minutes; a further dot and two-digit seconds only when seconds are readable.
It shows 5.41.03
